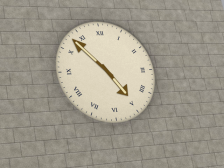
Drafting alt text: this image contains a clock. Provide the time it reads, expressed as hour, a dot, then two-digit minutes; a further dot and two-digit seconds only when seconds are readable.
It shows 4.53
